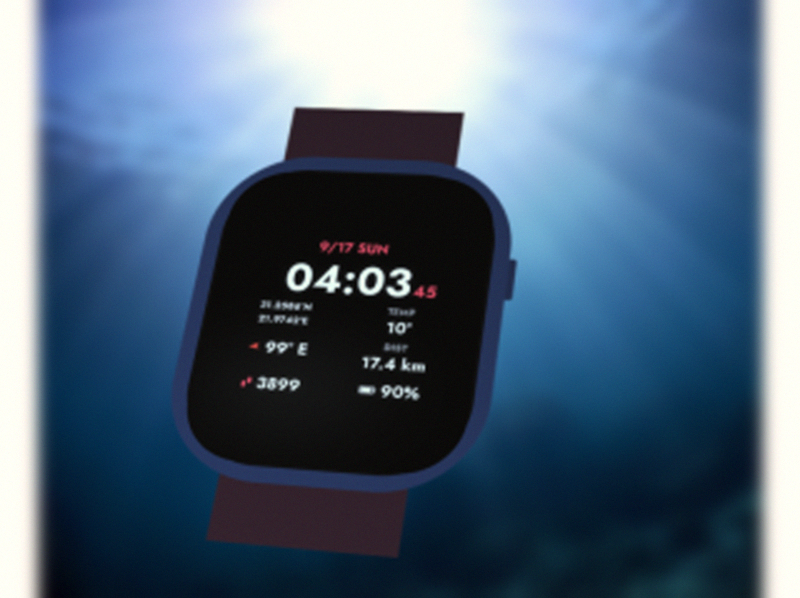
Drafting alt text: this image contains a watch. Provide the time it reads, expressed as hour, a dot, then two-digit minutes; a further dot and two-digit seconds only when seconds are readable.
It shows 4.03
